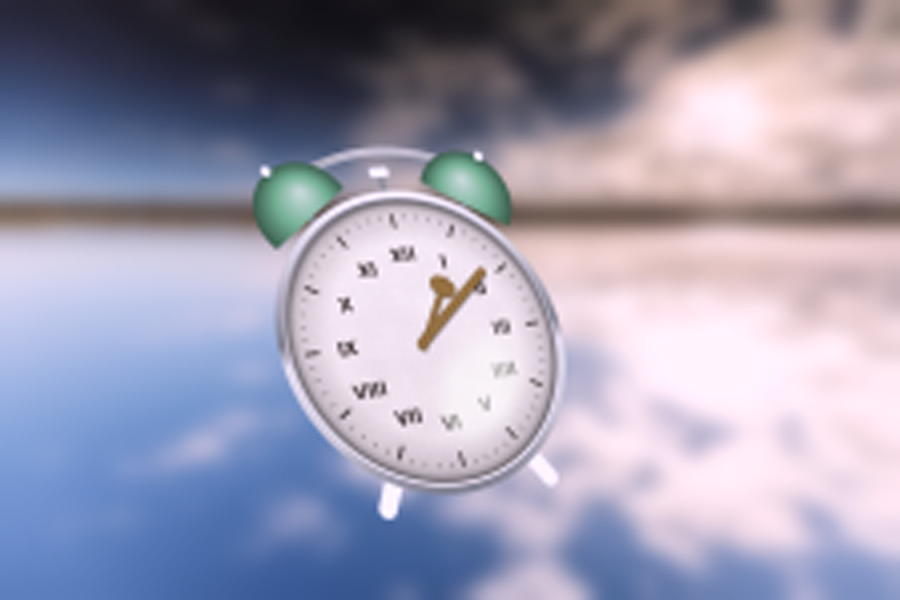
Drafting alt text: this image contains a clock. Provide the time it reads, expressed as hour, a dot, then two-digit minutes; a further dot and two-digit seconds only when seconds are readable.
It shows 1.09
